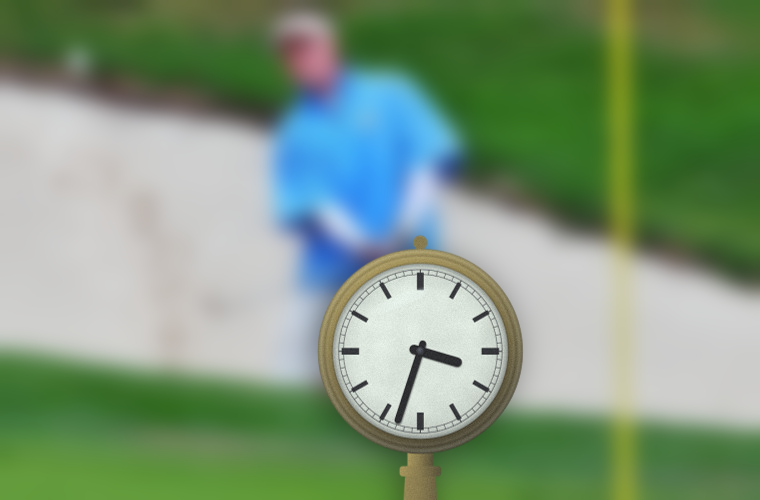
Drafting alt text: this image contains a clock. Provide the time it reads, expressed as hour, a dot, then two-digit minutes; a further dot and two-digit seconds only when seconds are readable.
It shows 3.33
